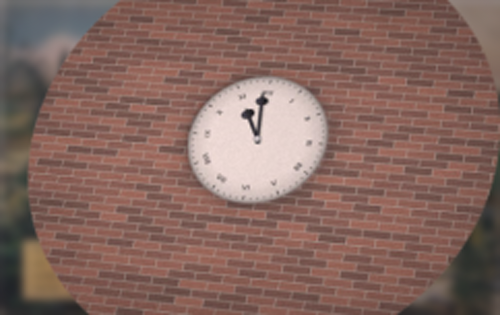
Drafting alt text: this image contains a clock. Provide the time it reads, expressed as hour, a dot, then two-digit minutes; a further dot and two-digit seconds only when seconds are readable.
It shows 10.59
